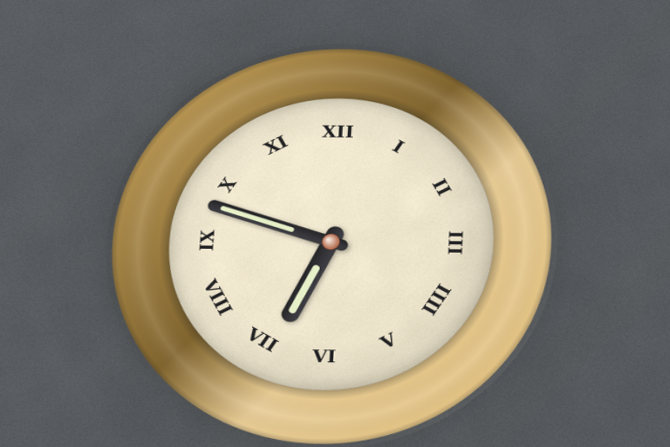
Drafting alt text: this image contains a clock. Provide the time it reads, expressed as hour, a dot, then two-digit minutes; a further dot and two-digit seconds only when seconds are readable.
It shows 6.48
